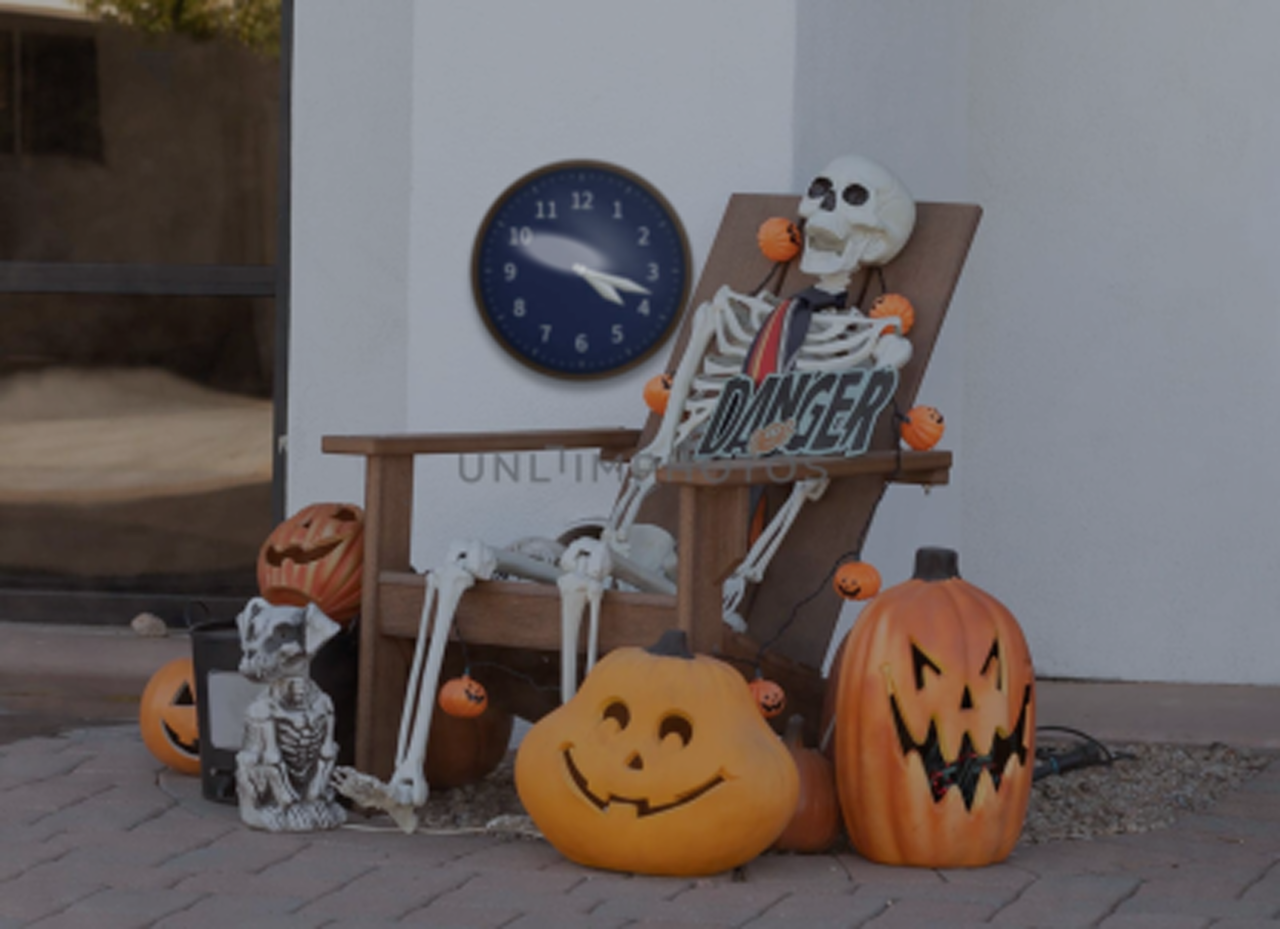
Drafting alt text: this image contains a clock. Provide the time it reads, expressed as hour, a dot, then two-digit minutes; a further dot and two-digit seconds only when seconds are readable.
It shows 4.18
